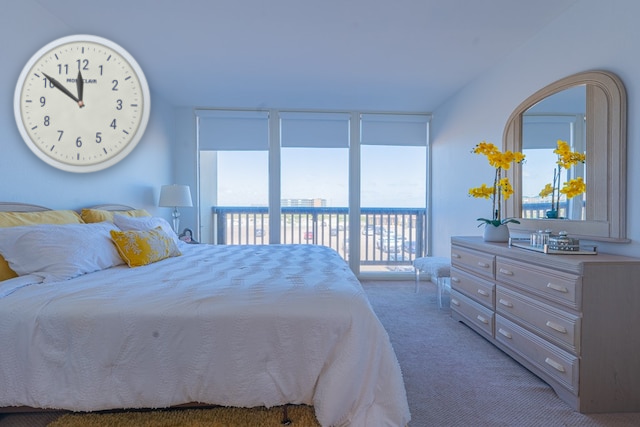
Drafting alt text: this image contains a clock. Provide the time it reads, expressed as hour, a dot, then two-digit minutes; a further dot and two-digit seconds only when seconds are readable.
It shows 11.51
